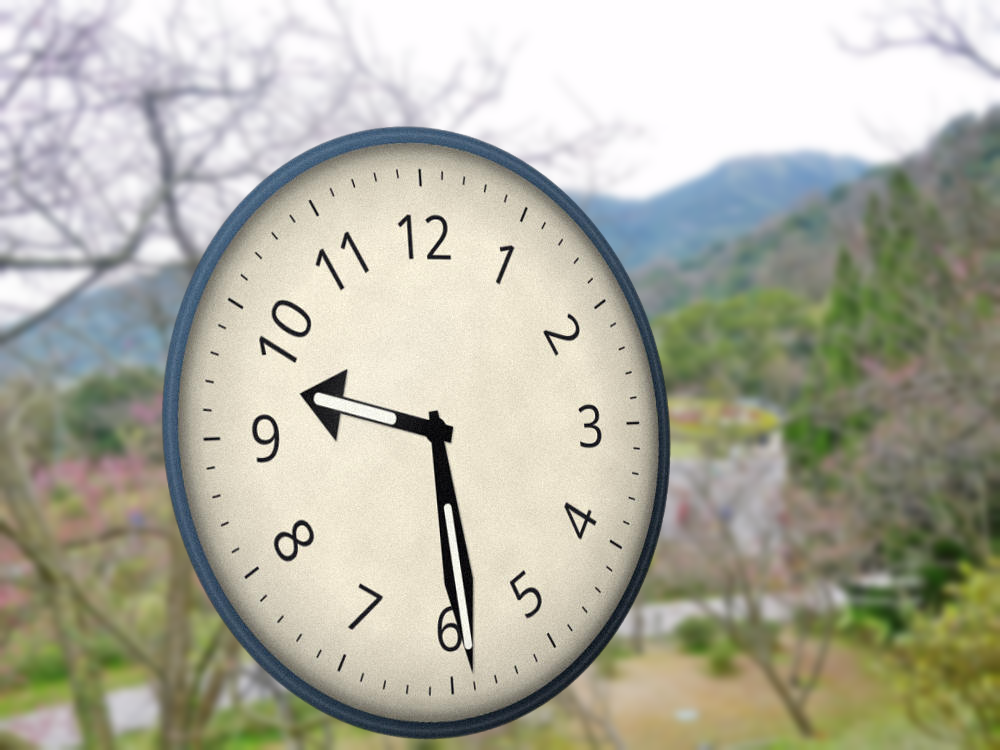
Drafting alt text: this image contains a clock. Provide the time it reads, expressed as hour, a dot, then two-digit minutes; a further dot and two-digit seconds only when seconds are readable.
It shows 9.29
